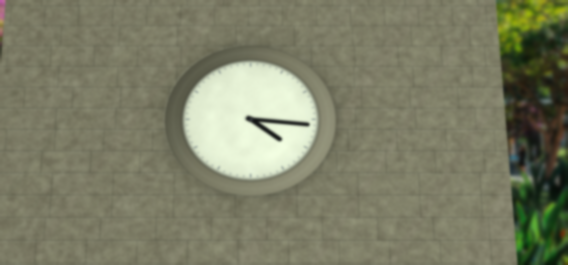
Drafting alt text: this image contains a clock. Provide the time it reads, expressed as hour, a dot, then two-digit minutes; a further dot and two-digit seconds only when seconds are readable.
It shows 4.16
